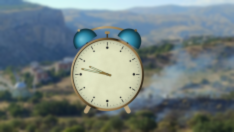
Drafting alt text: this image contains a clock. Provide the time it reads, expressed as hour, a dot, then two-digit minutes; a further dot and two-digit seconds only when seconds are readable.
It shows 9.47
